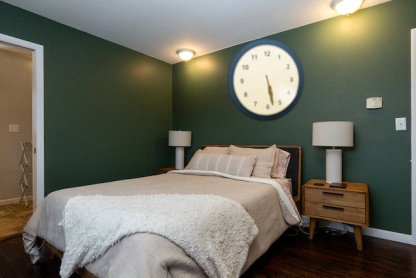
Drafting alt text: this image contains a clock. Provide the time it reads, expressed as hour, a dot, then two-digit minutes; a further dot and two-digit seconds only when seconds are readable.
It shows 5.28
